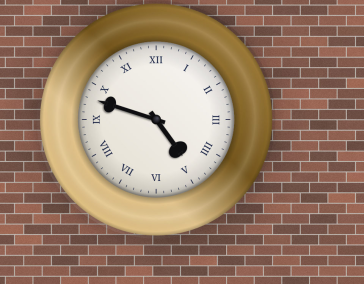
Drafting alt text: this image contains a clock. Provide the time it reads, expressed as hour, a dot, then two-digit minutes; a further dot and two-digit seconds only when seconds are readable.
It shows 4.48
